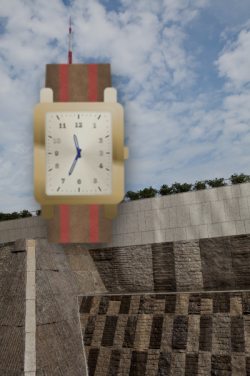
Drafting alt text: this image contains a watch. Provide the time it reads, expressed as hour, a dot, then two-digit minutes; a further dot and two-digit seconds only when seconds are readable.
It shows 11.34
